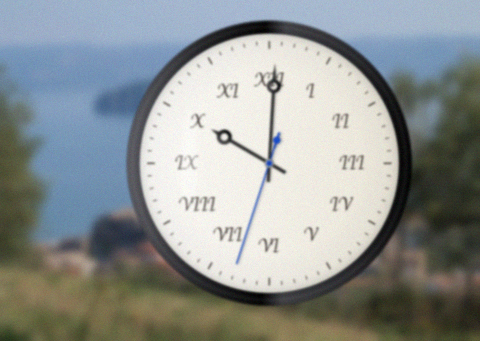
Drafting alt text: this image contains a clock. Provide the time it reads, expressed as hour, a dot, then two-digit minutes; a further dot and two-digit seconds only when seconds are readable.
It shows 10.00.33
